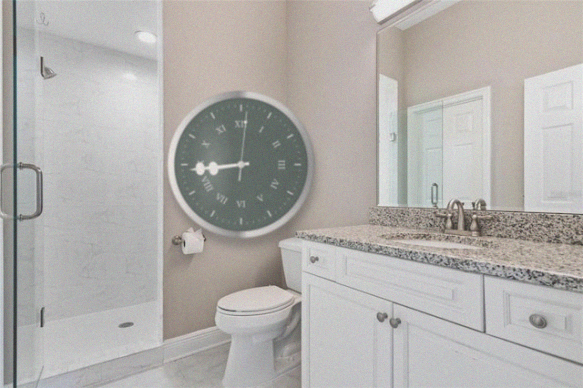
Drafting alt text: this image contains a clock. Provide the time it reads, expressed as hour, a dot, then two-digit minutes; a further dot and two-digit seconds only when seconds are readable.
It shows 8.44.01
